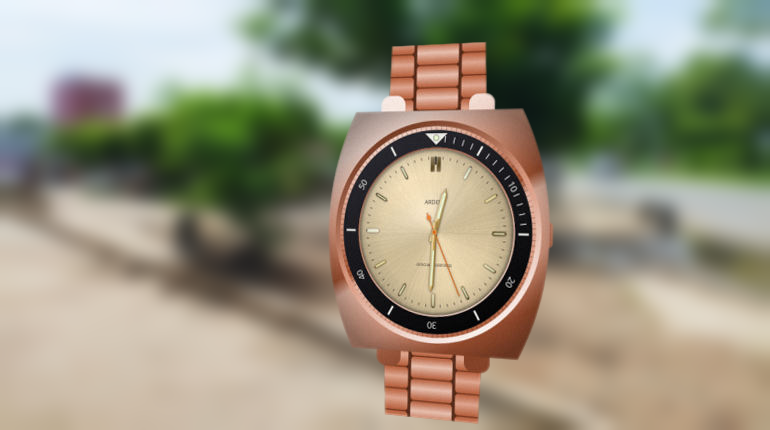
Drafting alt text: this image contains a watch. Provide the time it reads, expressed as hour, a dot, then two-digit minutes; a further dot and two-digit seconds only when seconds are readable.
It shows 12.30.26
